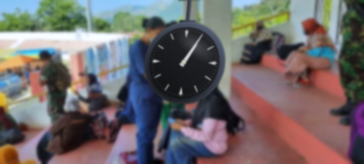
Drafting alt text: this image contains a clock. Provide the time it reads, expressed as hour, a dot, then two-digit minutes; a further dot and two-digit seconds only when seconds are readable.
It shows 1.05
